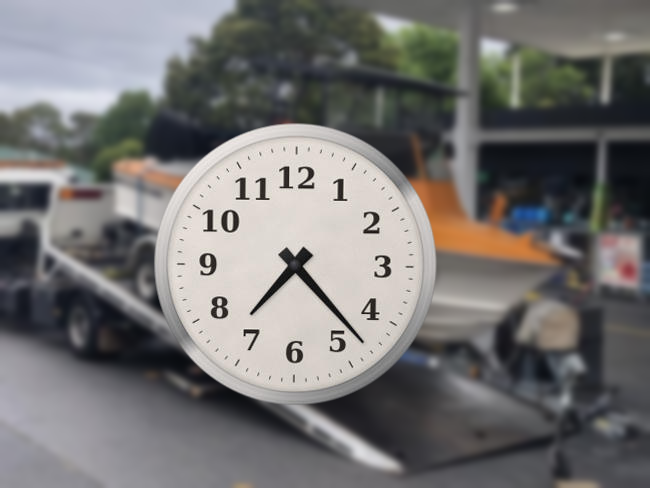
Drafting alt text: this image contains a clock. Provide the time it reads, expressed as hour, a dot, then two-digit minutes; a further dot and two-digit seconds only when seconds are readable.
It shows 7.23
